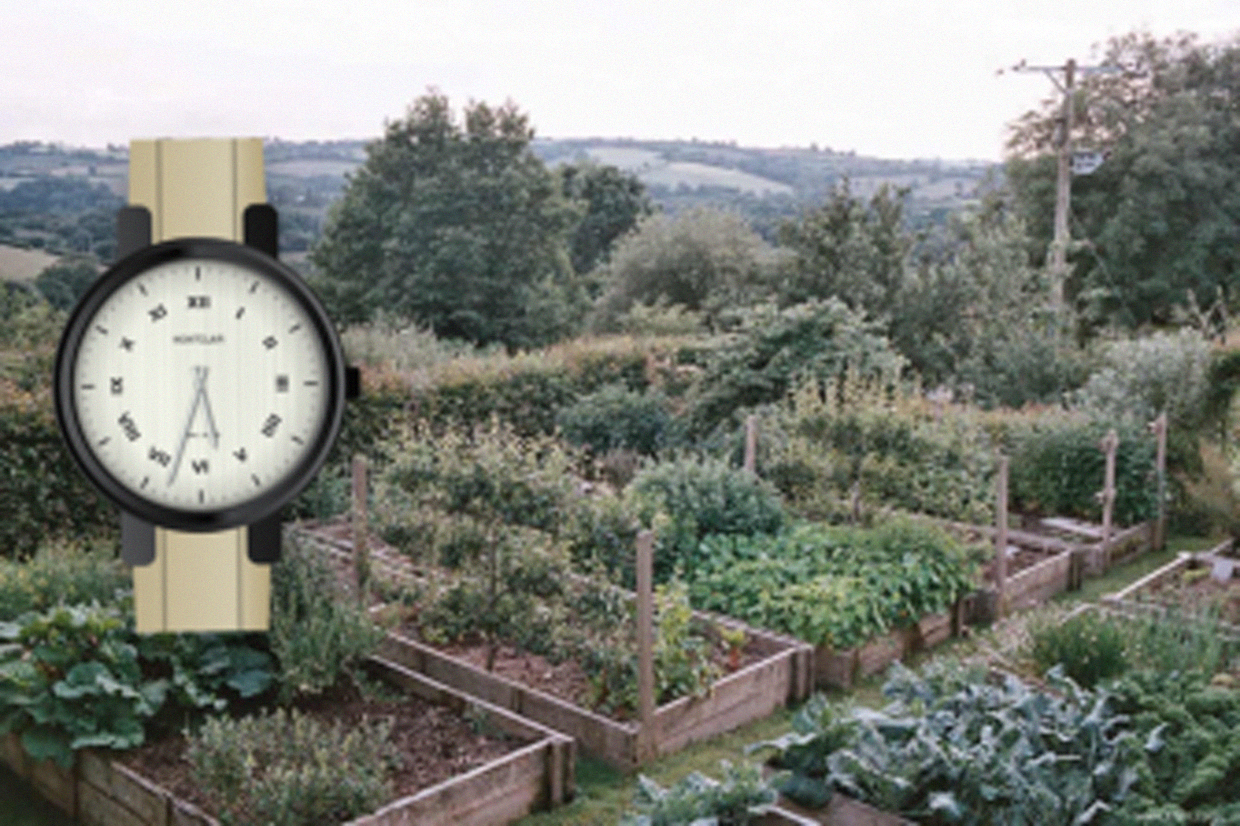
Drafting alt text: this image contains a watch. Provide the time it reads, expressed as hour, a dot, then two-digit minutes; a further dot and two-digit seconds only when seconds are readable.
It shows 5.33
